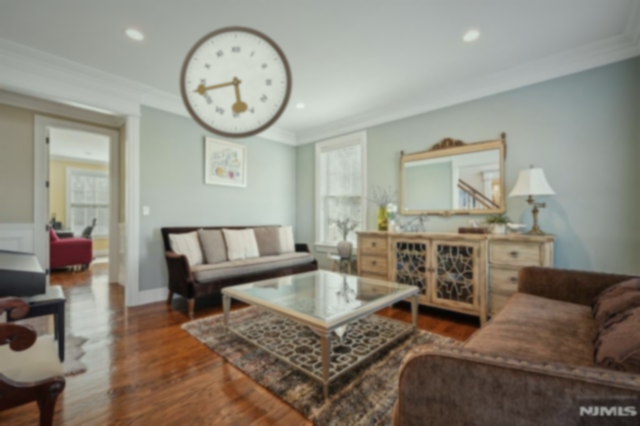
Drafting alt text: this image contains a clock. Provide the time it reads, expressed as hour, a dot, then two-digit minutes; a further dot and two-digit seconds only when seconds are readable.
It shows 5.43
